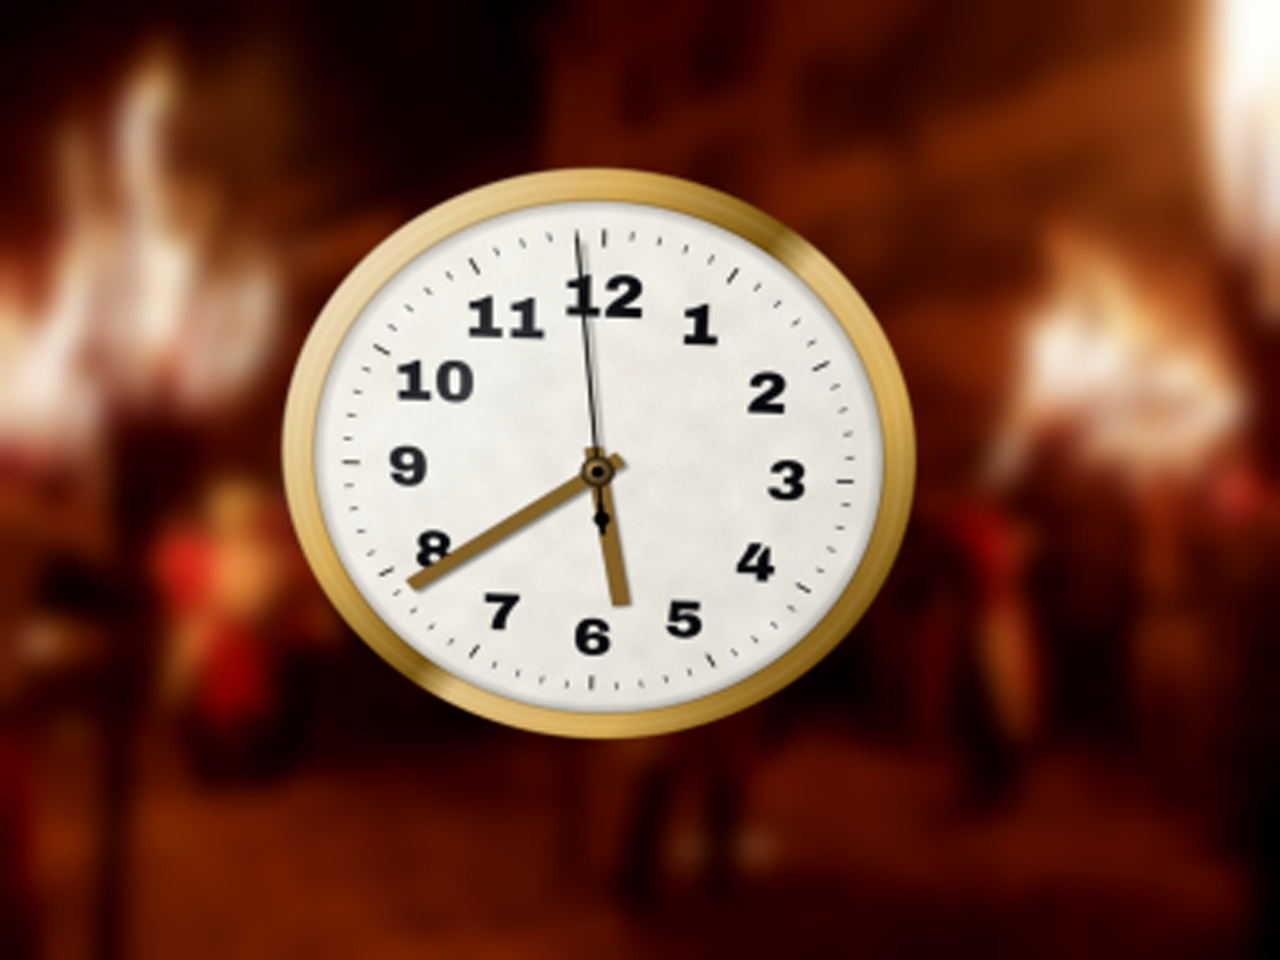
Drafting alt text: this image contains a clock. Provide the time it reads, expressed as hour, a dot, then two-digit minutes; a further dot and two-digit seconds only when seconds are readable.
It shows 5.38.59
